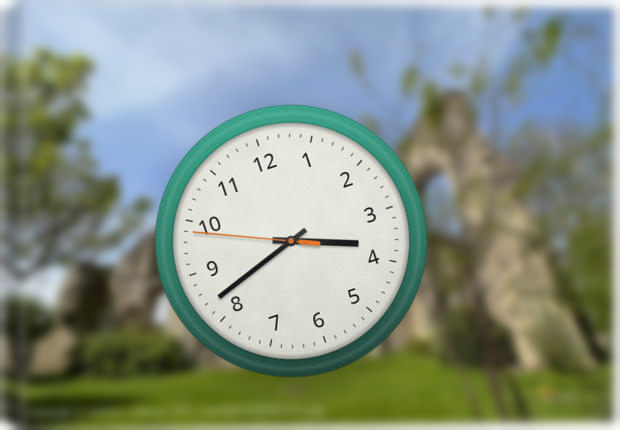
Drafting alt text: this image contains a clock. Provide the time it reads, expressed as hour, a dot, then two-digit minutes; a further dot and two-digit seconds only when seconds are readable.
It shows 3.41.49
